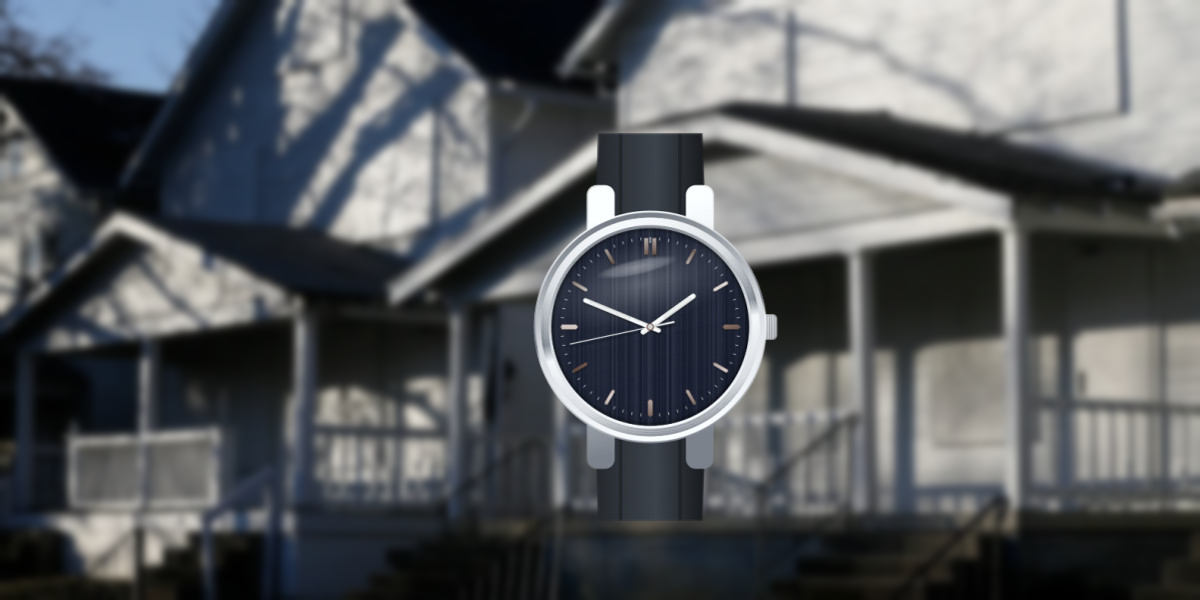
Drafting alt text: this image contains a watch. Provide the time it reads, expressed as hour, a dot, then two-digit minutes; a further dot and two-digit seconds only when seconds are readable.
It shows 1.48.43
